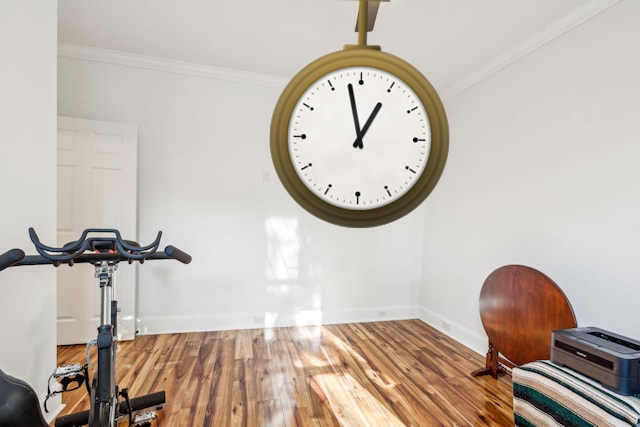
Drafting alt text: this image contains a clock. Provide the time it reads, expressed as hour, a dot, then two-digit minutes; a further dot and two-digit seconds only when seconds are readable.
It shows 12.58
